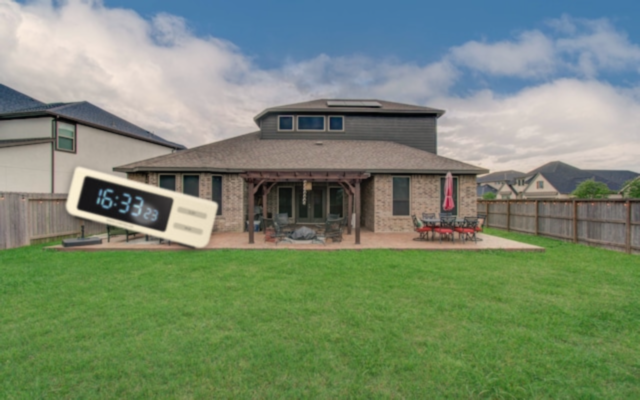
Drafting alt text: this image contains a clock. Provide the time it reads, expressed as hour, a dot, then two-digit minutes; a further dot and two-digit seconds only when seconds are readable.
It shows 16.33.23
